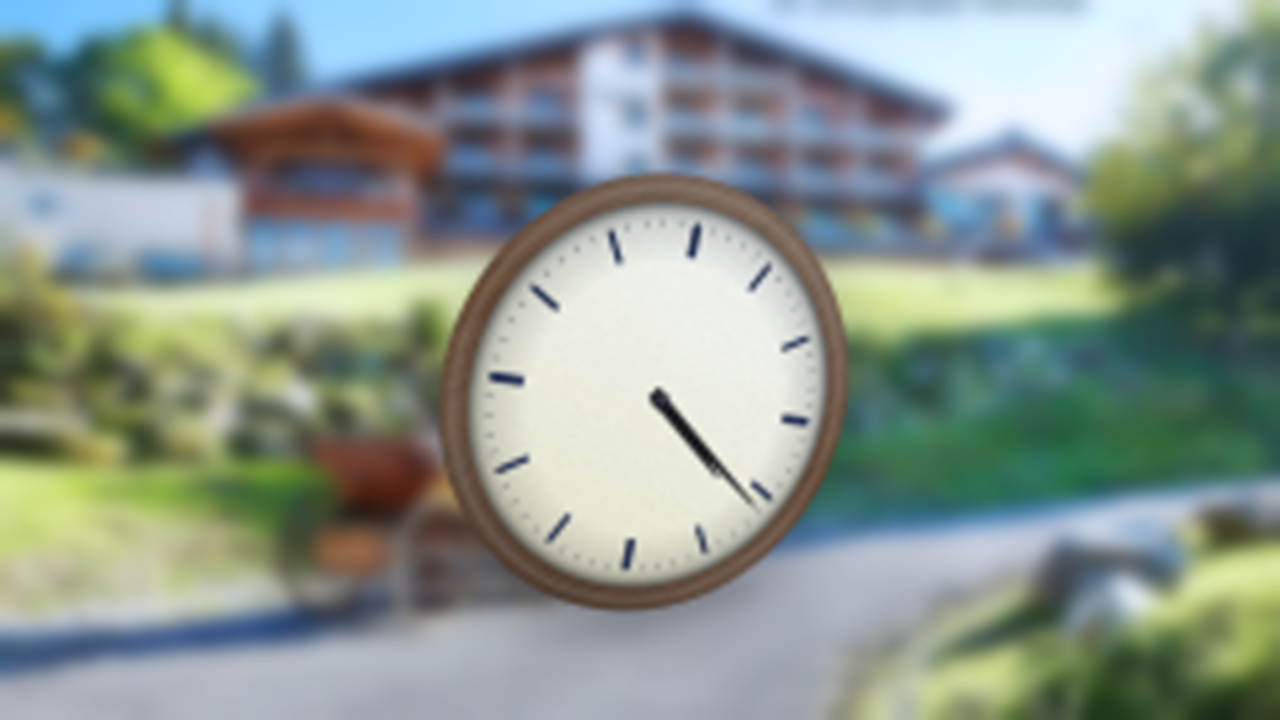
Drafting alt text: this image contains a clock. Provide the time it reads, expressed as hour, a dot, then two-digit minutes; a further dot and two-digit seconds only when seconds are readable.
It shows 4.21
